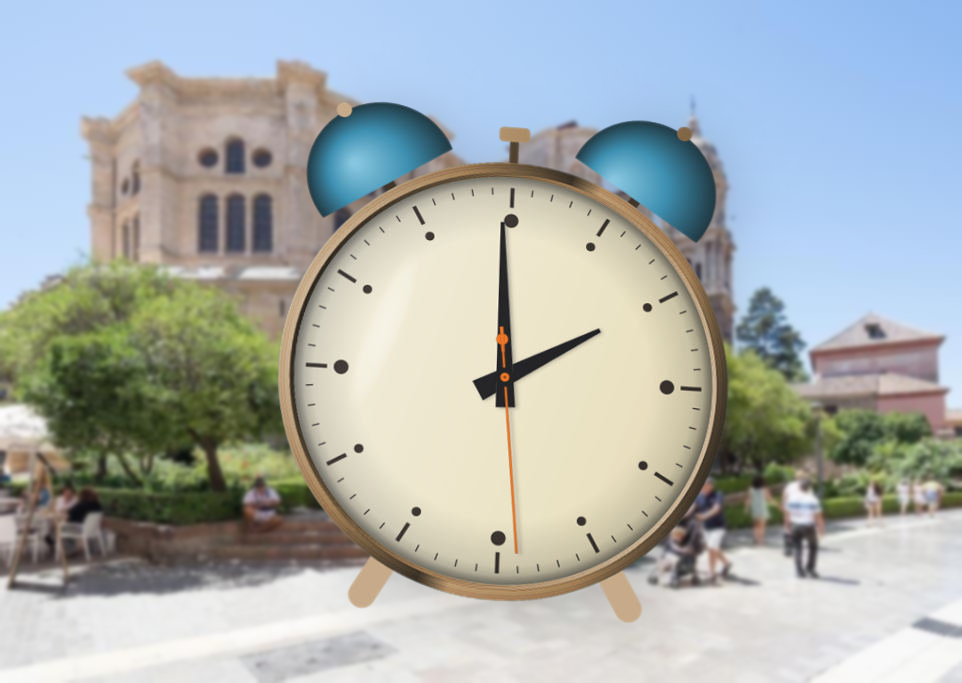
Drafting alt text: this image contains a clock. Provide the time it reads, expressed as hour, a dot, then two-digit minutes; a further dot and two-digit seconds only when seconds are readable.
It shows 1.59.29
